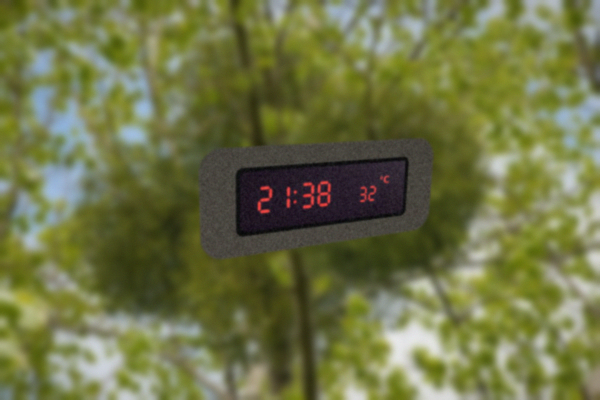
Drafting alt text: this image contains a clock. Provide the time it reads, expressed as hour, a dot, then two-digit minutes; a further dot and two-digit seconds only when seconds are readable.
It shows 21.38
